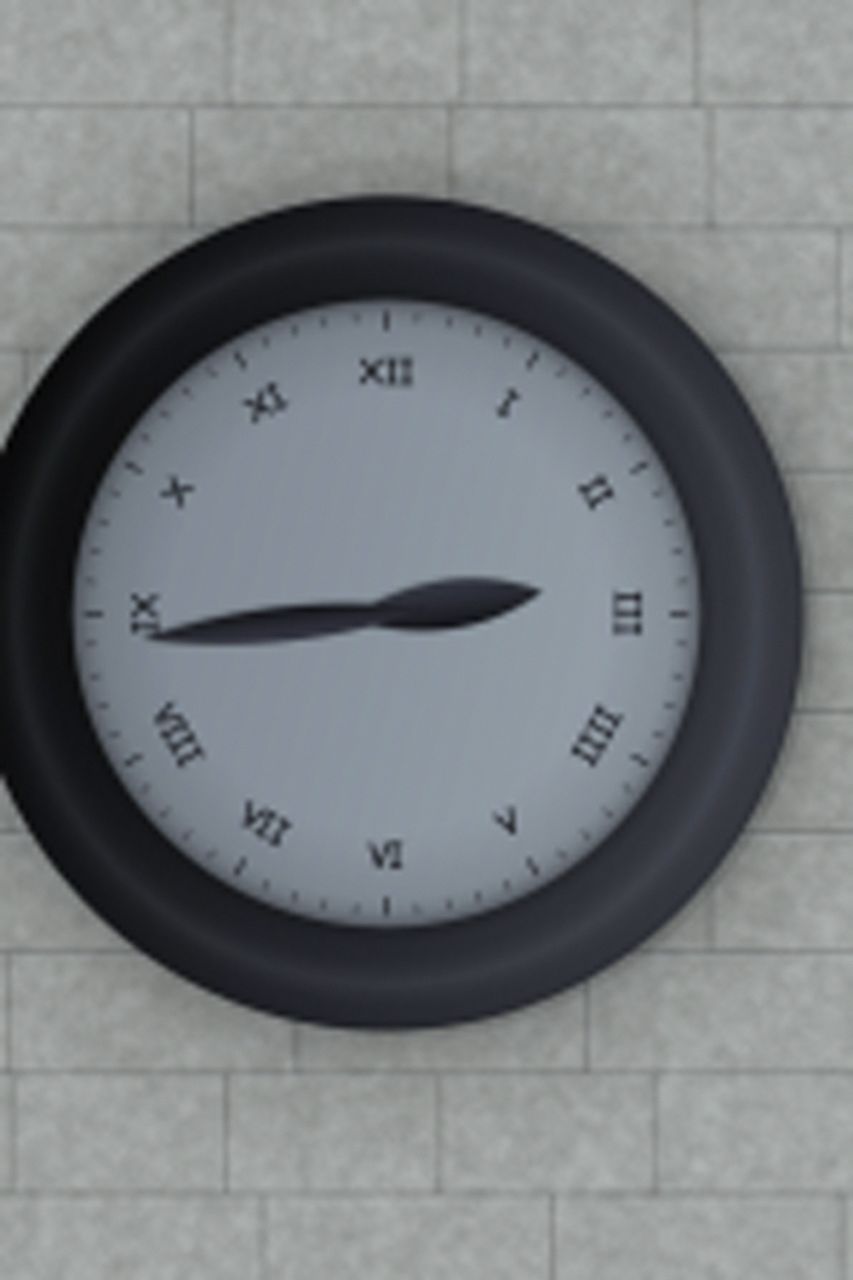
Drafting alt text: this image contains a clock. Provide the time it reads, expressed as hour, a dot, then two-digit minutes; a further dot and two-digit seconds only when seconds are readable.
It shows 2.44
